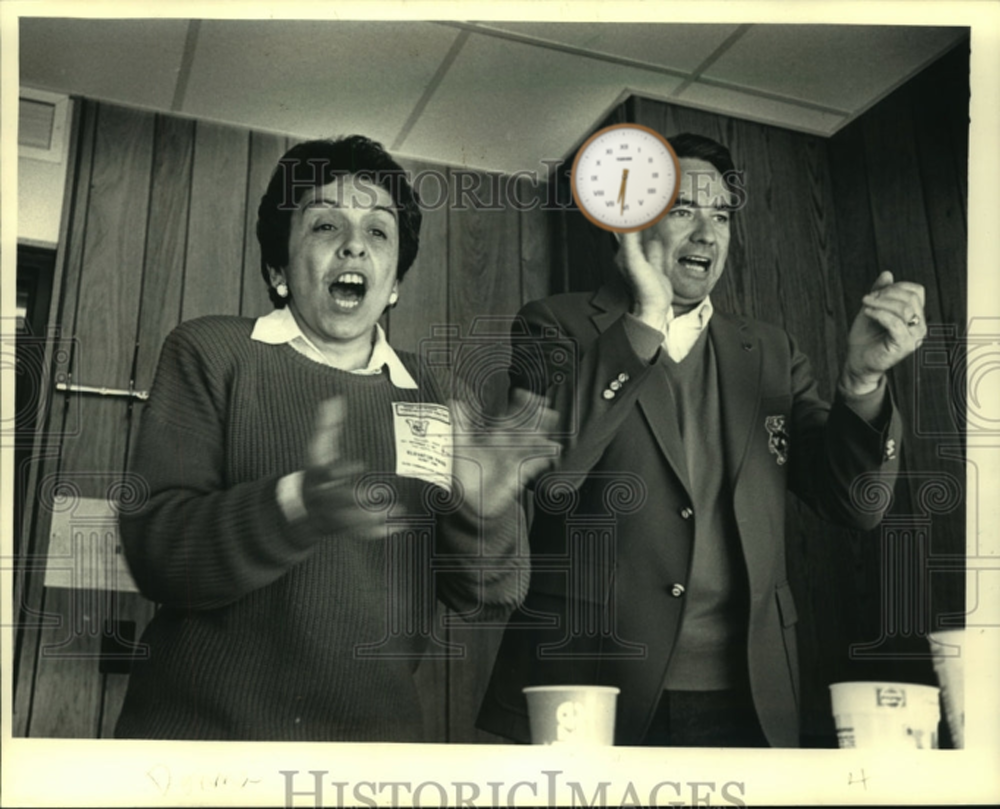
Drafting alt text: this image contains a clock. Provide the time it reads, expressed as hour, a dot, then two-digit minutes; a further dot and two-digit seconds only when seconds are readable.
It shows 6.31
